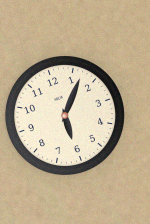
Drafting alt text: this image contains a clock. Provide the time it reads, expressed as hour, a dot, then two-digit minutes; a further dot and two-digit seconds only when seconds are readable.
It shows 6.07
